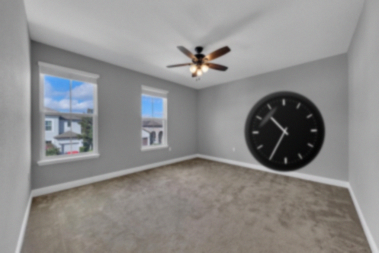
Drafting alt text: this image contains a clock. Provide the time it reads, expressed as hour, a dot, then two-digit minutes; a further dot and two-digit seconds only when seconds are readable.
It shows 10.35
